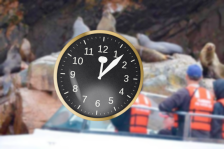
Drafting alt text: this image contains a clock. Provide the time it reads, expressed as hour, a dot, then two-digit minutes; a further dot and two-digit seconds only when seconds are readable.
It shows 12.07
